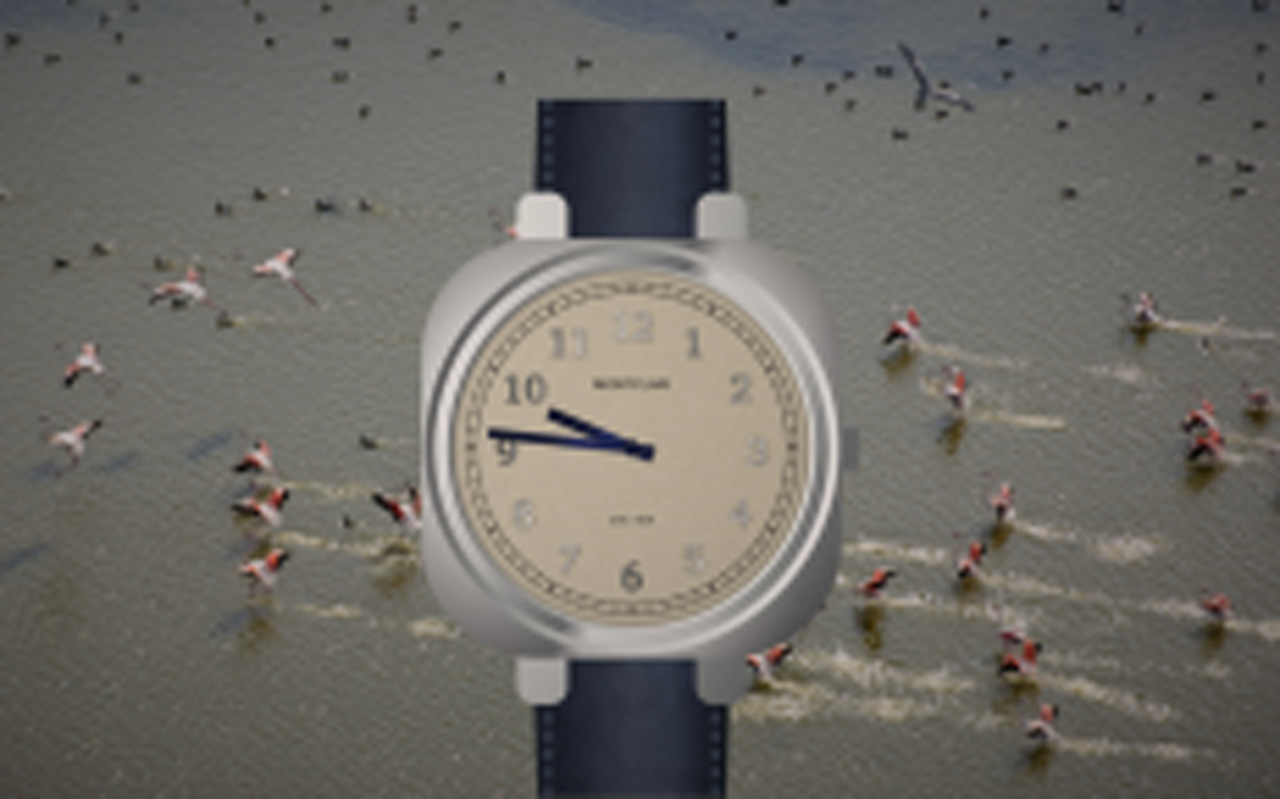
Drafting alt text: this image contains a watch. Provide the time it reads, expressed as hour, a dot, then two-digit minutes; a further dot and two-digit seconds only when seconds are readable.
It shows 9.46
